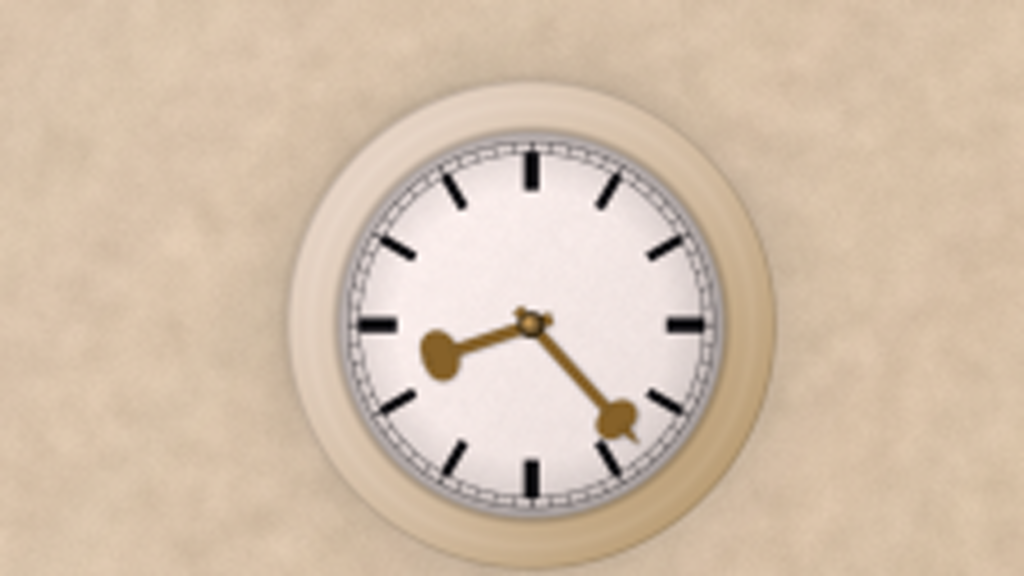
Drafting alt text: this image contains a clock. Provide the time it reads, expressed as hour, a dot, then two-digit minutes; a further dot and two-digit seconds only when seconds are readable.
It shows 8.23
